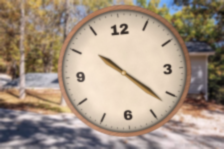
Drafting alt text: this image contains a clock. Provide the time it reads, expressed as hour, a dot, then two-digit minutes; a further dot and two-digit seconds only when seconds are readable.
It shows 10.22
